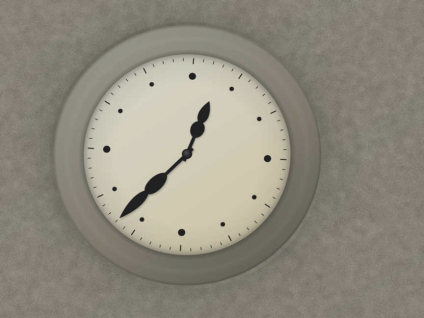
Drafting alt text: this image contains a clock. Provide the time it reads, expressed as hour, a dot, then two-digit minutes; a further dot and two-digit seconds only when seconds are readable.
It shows 12.37
